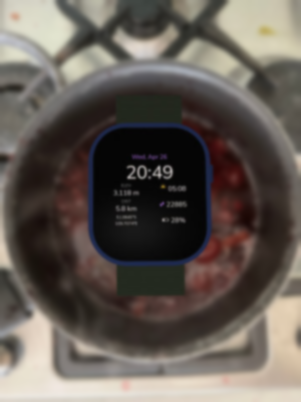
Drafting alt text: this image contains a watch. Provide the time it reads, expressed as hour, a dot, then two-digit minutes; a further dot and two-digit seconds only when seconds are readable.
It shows 20.49
